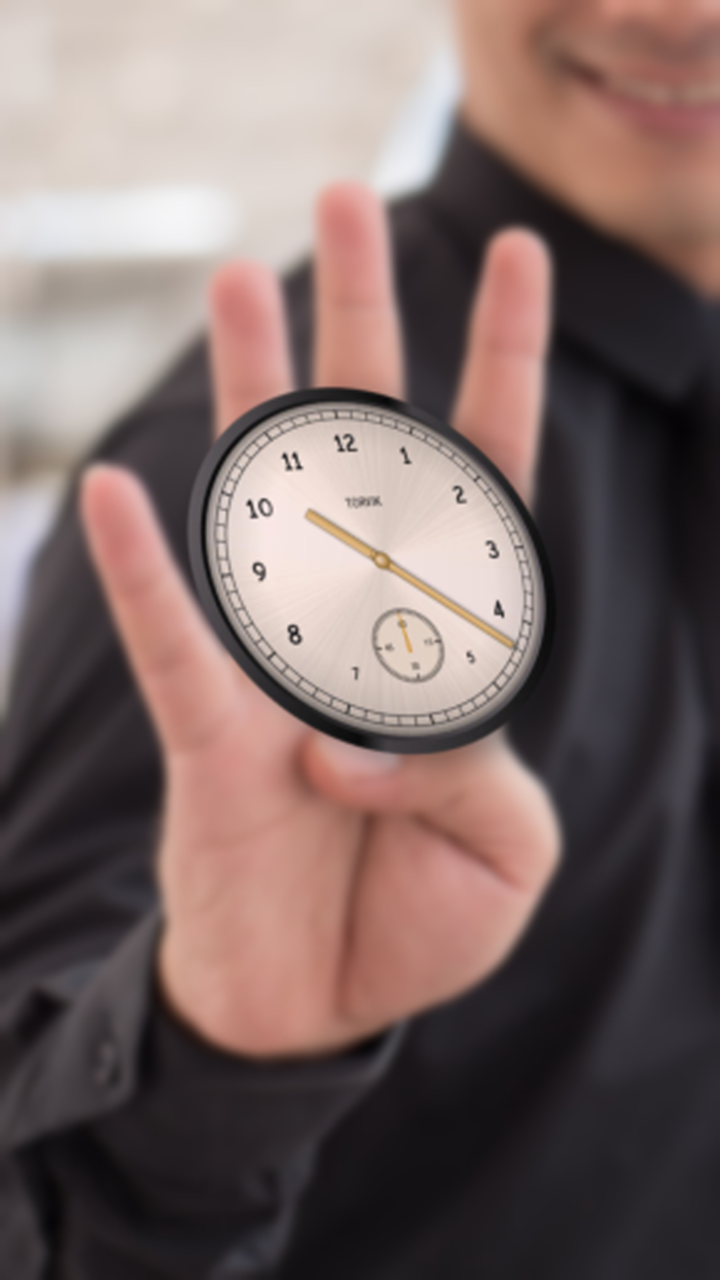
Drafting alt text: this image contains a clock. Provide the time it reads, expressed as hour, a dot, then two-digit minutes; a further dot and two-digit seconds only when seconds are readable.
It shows 10.22
